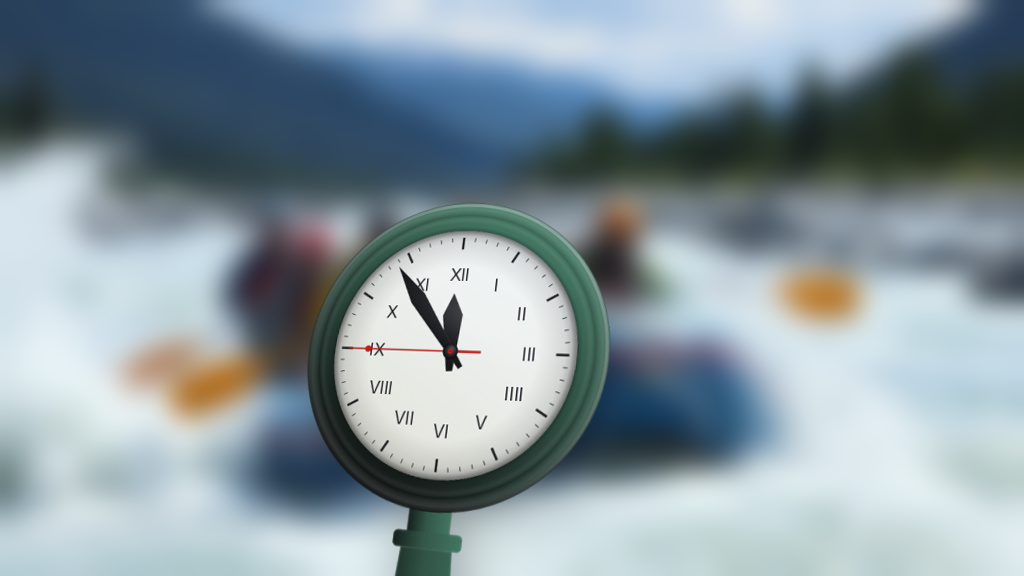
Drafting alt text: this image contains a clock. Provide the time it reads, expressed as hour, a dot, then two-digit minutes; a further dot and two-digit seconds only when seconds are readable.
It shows 11.53.45
